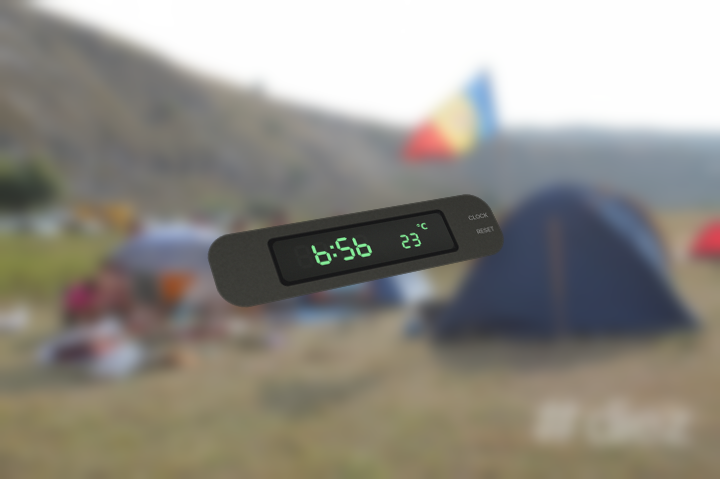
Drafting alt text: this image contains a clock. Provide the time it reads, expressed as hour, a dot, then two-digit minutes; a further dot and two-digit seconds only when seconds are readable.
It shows 6.56
